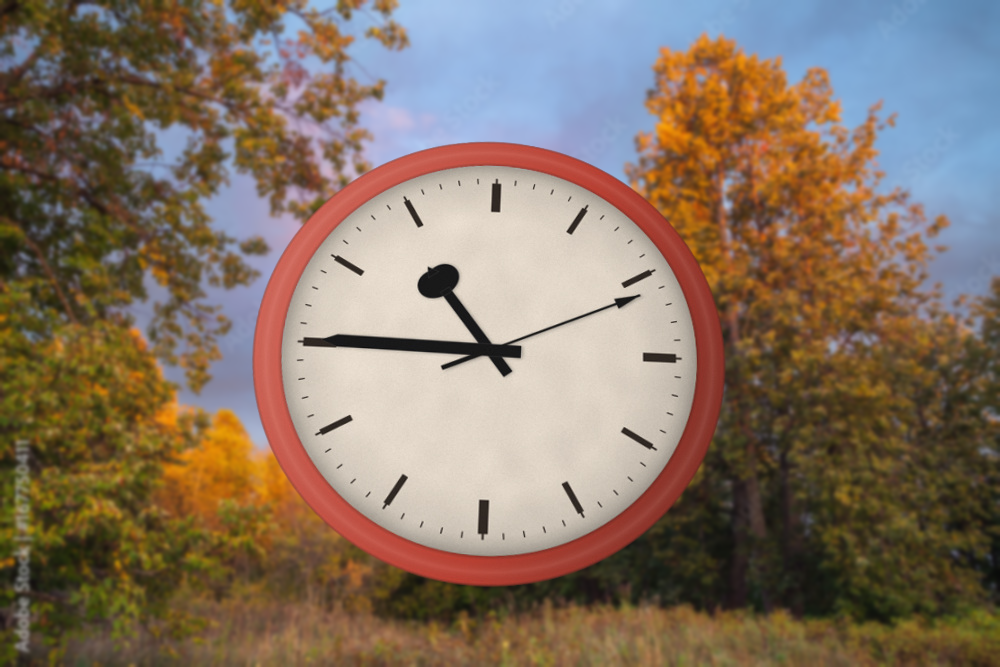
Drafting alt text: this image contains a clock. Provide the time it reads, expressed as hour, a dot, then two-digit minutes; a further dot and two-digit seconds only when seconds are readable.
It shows 10.45.11
